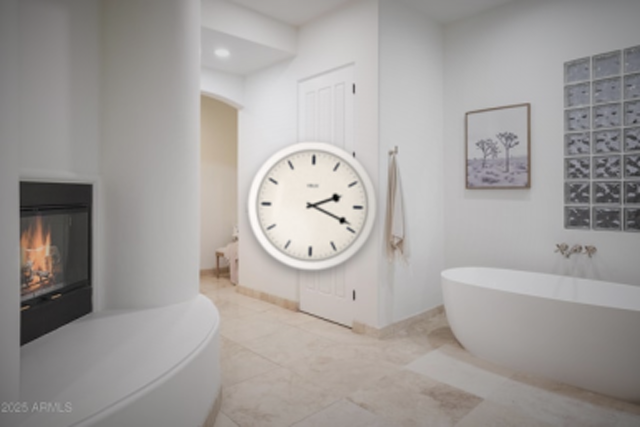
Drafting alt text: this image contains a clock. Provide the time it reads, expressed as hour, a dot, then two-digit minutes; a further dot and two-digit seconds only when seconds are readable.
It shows 2.19
